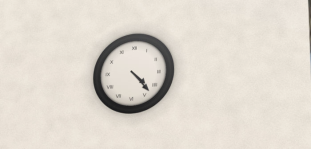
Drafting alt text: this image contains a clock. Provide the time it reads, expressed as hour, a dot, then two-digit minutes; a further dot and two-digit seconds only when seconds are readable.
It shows 4.23
